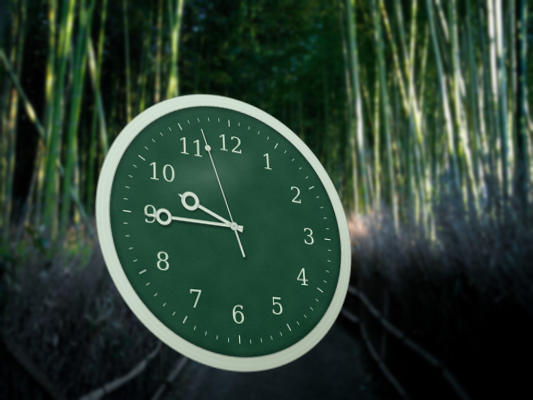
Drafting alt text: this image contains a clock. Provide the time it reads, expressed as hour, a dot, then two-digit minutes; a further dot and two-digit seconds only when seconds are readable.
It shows 9.44.57
